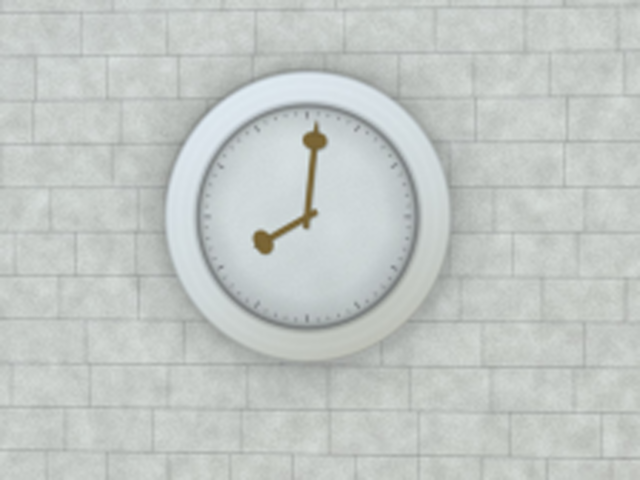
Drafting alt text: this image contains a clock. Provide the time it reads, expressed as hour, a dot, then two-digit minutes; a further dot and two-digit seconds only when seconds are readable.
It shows 8.01
